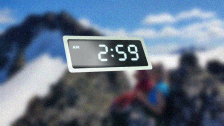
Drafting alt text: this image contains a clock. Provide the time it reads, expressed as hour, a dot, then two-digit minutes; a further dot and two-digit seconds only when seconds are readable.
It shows 2.59
